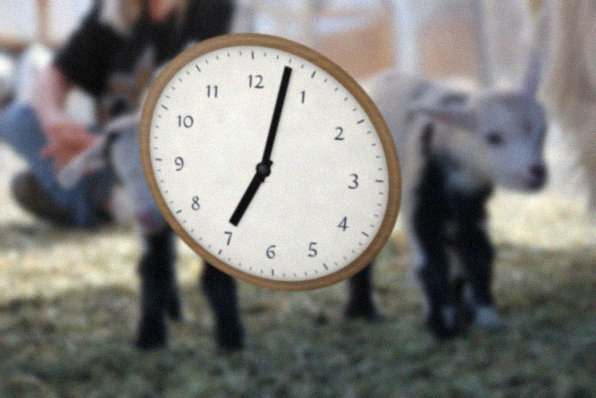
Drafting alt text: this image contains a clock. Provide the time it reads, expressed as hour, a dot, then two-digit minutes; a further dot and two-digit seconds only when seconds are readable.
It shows 7.03
